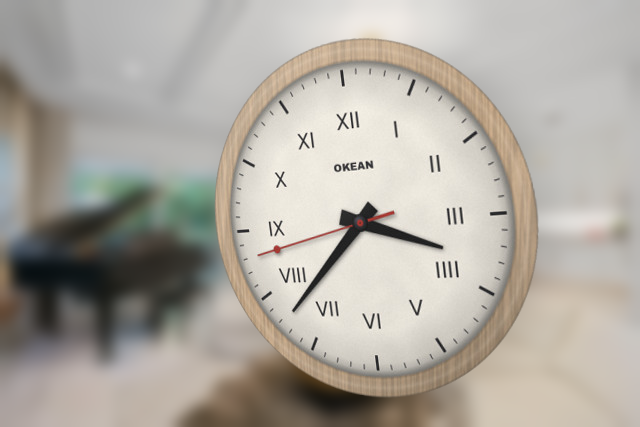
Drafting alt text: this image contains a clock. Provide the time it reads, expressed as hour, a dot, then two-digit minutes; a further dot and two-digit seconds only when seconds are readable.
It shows 3.37.43
